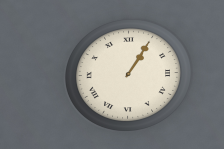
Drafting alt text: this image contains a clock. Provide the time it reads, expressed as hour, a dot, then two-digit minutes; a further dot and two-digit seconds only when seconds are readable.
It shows 1.05
